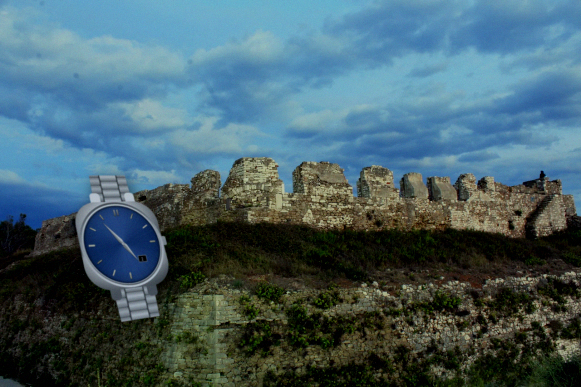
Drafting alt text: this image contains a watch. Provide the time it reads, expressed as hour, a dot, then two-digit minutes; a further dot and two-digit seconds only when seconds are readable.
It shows 4.54
